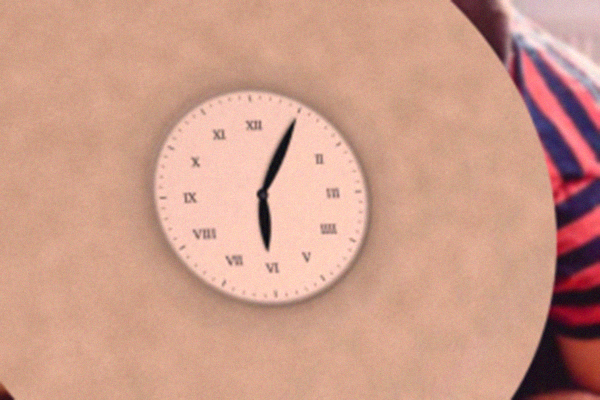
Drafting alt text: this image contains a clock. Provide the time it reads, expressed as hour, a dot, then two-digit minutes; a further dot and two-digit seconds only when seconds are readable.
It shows 6.05
